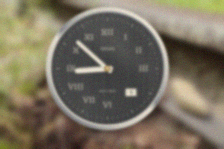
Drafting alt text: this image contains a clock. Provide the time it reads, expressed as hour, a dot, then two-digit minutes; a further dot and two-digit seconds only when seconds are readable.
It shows 8.52
